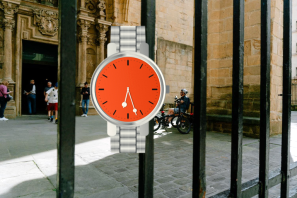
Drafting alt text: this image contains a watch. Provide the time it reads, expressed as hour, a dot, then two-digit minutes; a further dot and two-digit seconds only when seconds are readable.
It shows 6.27
